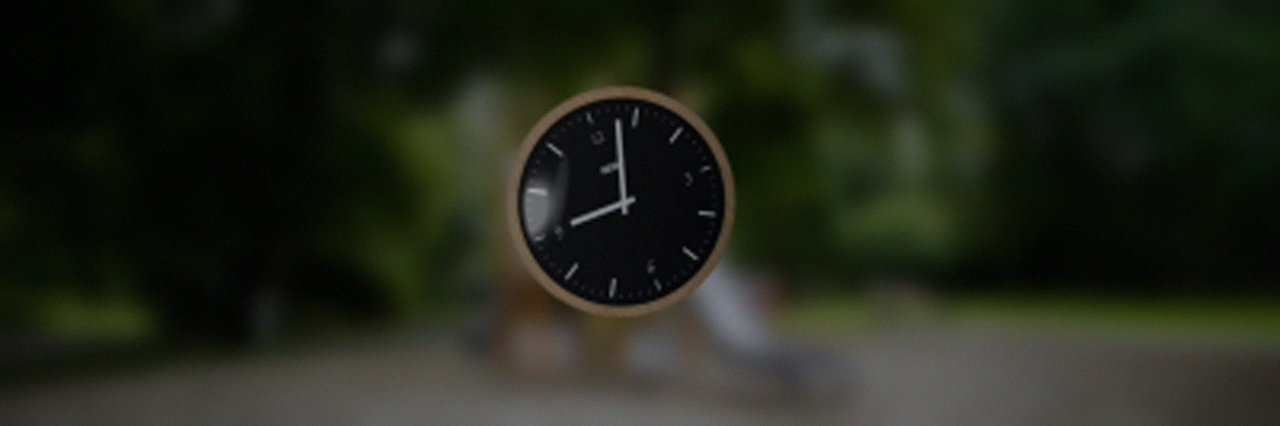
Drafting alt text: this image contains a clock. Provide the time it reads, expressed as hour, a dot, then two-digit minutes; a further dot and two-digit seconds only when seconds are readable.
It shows 9.03
